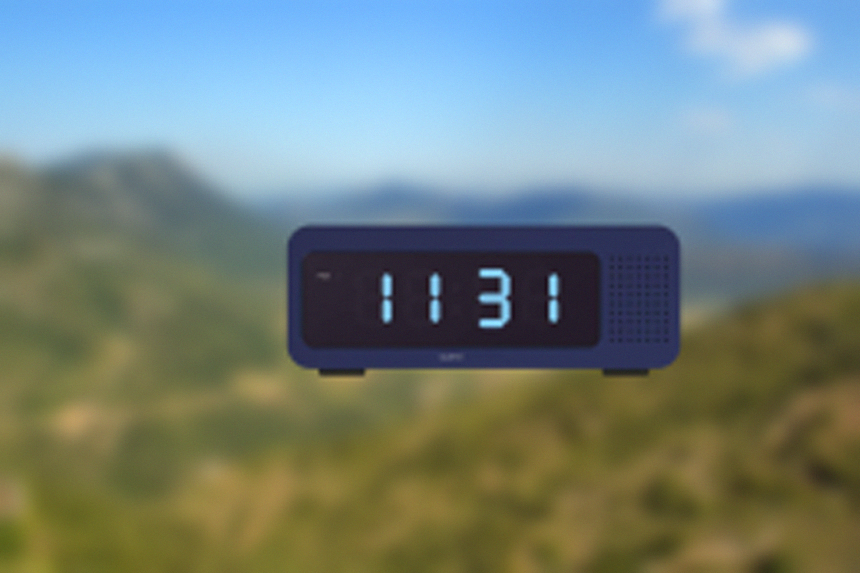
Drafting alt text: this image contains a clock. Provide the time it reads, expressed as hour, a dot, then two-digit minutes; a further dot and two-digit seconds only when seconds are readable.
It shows 11.31
